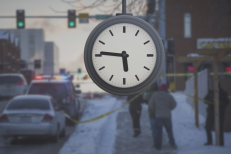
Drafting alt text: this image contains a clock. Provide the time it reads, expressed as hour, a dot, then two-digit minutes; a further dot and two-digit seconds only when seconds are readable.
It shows 5.46
